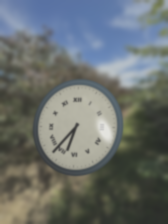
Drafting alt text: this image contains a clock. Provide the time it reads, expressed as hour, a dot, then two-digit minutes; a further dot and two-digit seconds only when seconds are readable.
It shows 6.37
